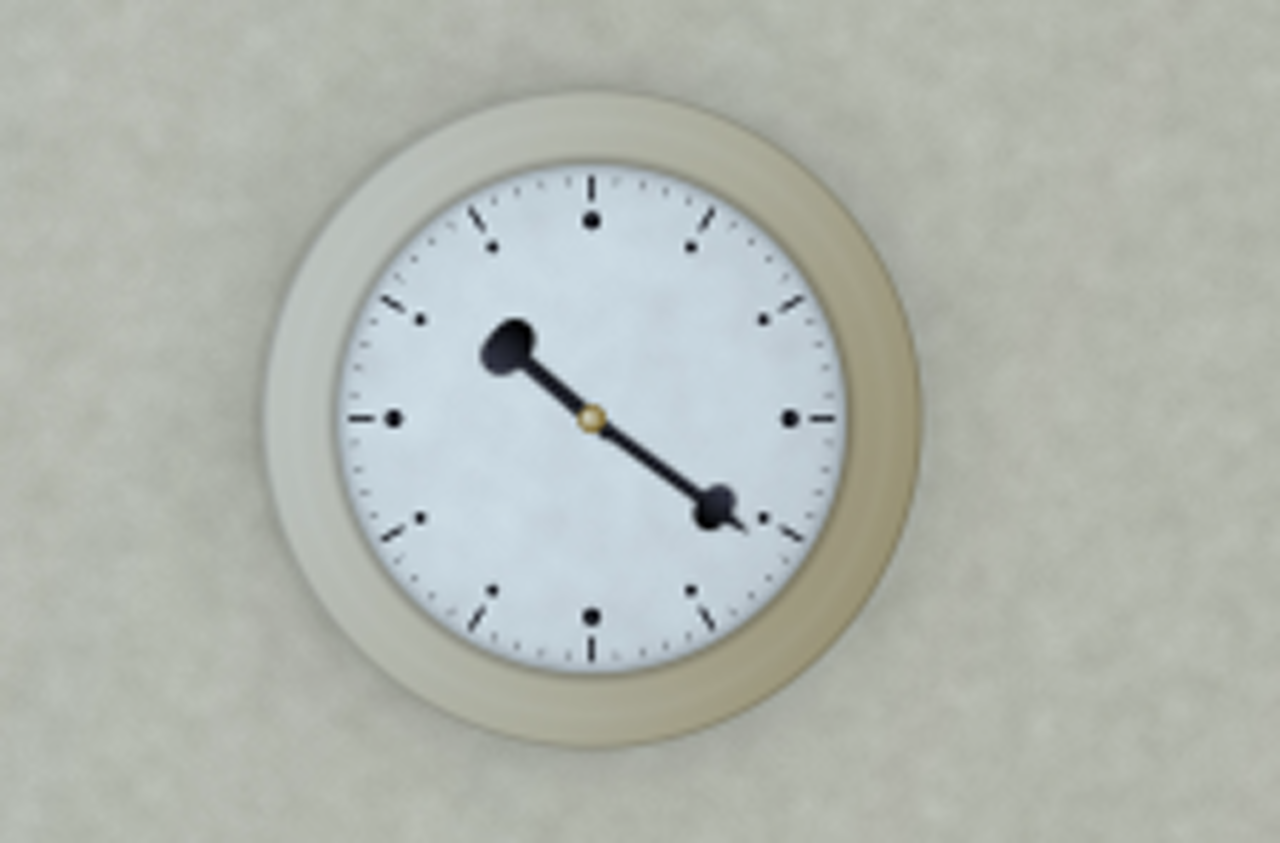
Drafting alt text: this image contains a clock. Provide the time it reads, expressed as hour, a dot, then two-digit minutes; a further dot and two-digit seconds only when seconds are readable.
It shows 10.21
